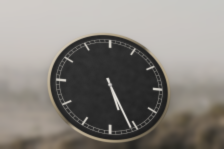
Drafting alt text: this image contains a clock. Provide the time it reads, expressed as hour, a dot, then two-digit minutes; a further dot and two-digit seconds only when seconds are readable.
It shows 5.26
